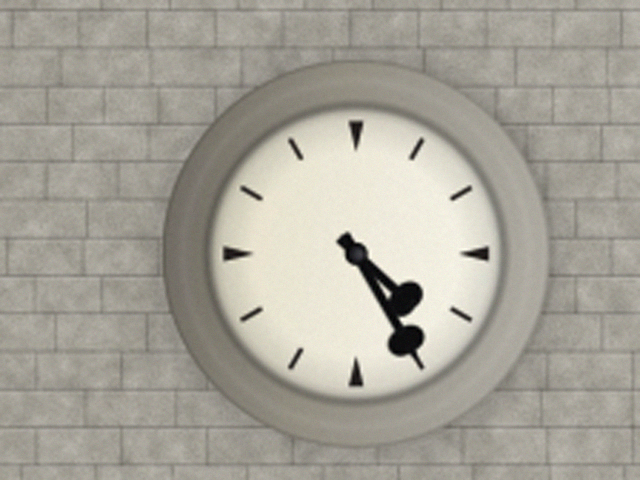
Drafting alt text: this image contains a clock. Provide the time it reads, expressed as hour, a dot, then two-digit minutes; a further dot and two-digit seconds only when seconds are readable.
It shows 4.25
